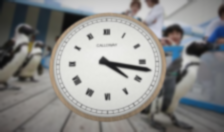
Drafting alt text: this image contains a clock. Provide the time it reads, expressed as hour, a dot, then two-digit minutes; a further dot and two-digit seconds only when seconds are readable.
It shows 4.17
